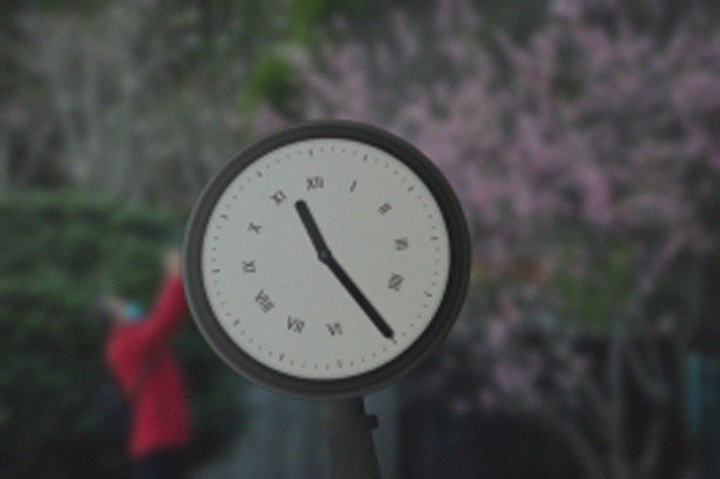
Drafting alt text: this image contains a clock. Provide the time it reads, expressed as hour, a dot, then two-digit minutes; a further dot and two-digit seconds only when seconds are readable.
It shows 11.25
